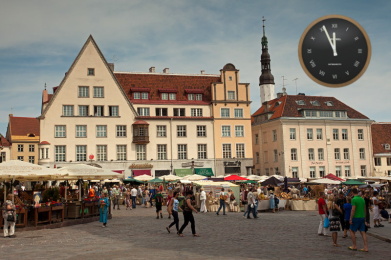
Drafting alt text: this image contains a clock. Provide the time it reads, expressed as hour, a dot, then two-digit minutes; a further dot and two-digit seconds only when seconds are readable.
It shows 11.56
